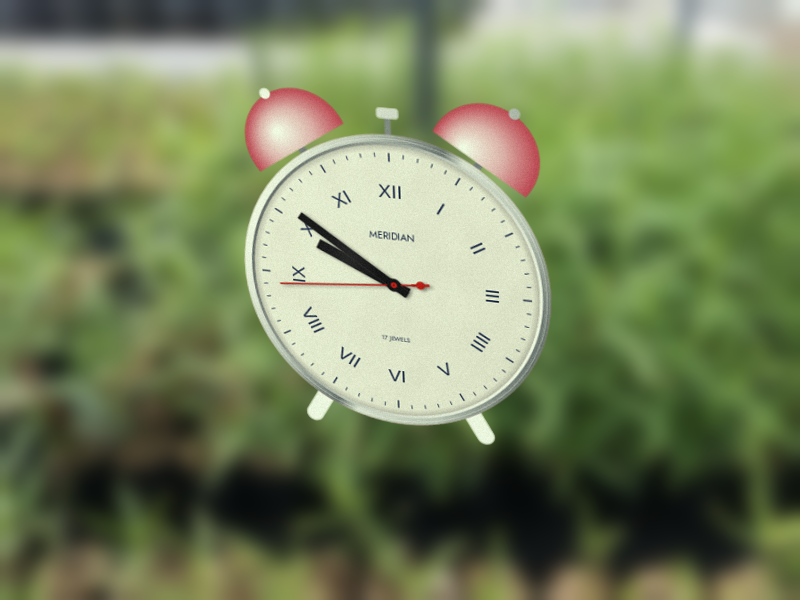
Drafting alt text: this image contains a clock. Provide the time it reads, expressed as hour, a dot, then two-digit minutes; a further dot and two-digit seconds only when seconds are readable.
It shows 9.50.44
